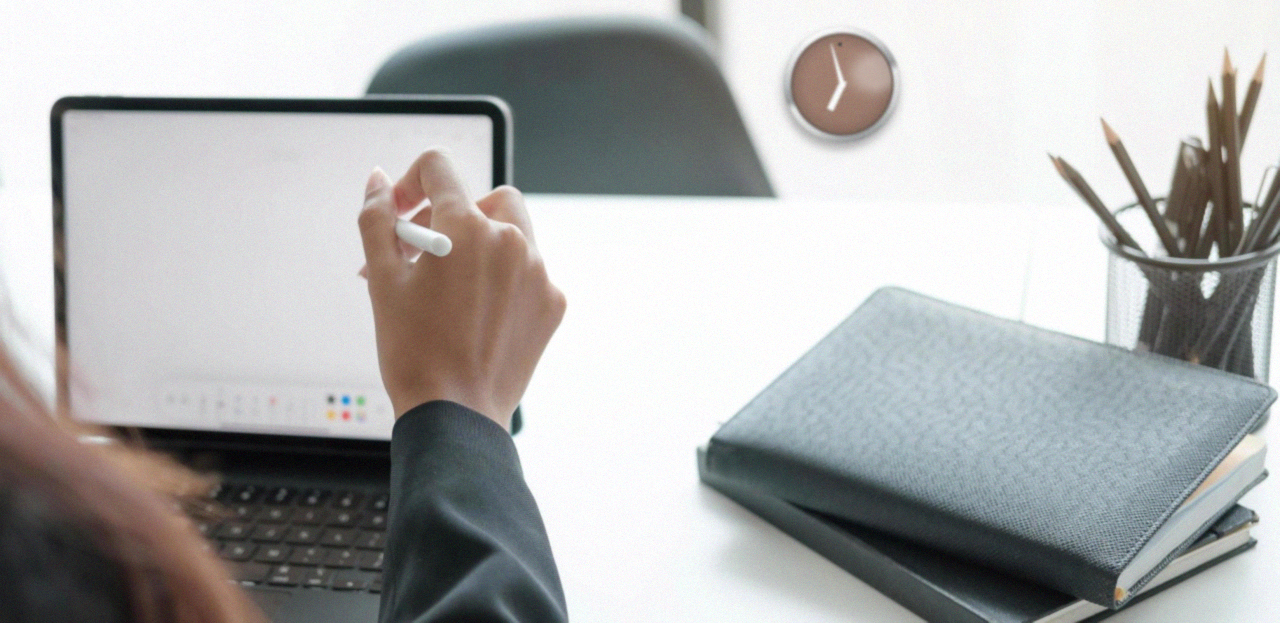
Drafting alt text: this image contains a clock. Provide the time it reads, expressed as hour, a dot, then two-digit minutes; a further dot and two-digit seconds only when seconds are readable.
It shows 6.58
